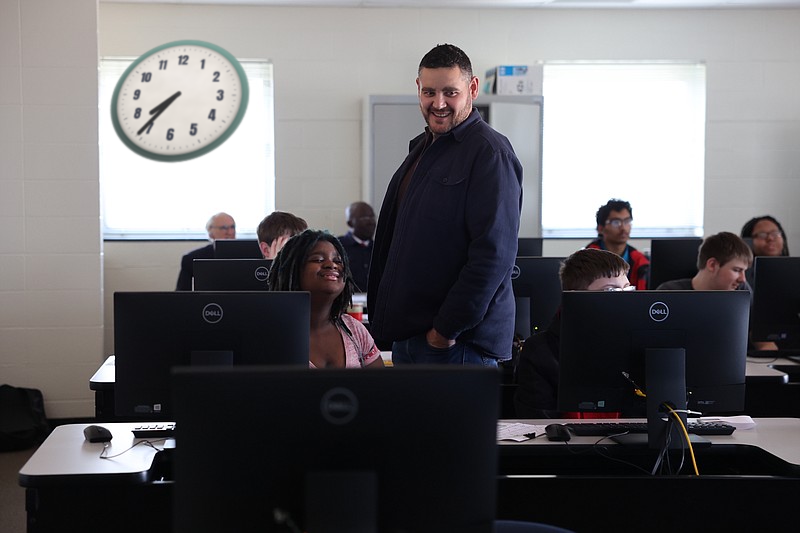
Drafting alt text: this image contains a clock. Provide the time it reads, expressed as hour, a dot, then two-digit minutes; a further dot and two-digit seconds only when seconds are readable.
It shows 7.36
